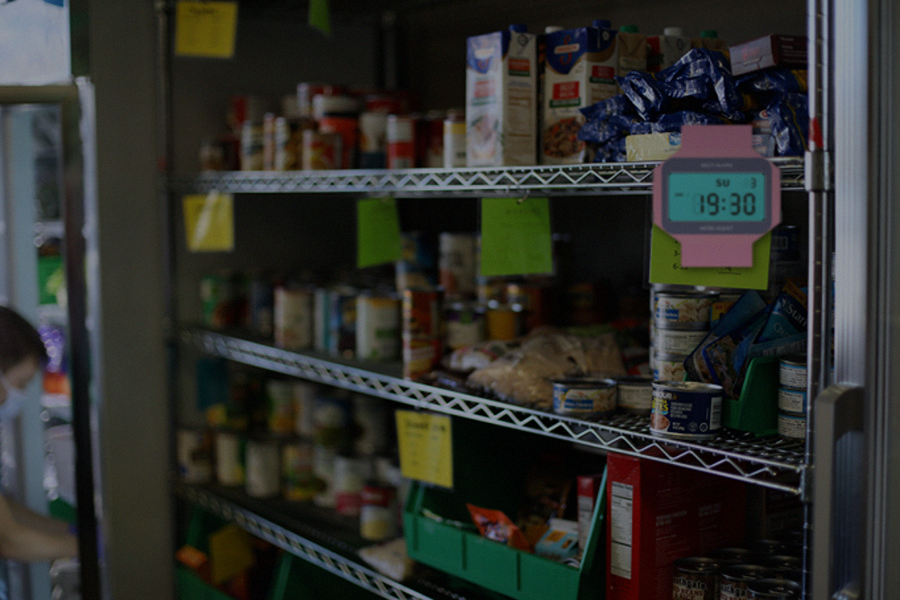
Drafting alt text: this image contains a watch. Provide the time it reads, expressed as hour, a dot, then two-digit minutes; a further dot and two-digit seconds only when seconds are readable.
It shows 19.30
